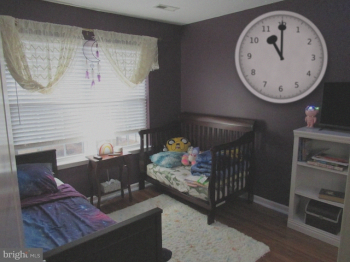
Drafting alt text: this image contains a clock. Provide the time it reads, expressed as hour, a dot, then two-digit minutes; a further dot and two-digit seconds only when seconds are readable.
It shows 11.00
